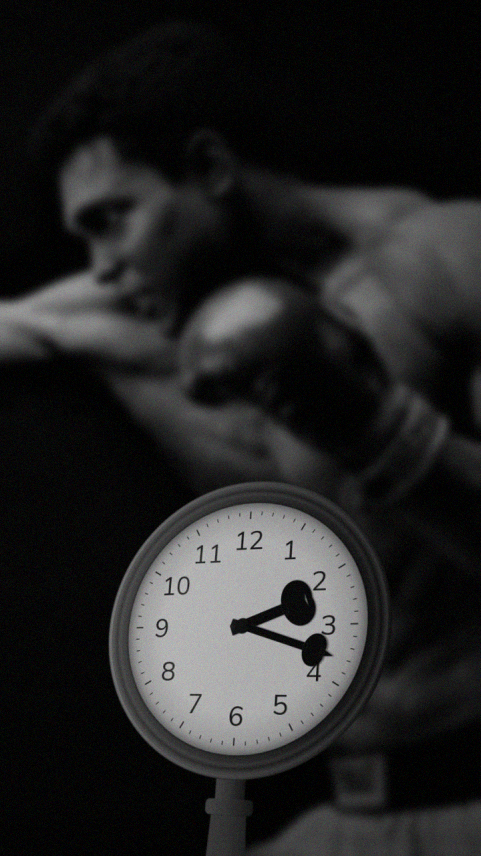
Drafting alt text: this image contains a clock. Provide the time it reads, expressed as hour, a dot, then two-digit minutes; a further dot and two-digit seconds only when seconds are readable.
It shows 2.18
